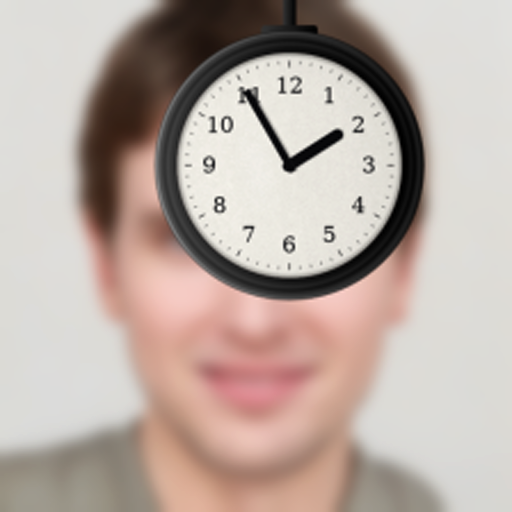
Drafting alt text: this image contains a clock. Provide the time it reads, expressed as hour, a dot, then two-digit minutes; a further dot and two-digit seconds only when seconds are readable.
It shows 1.55
